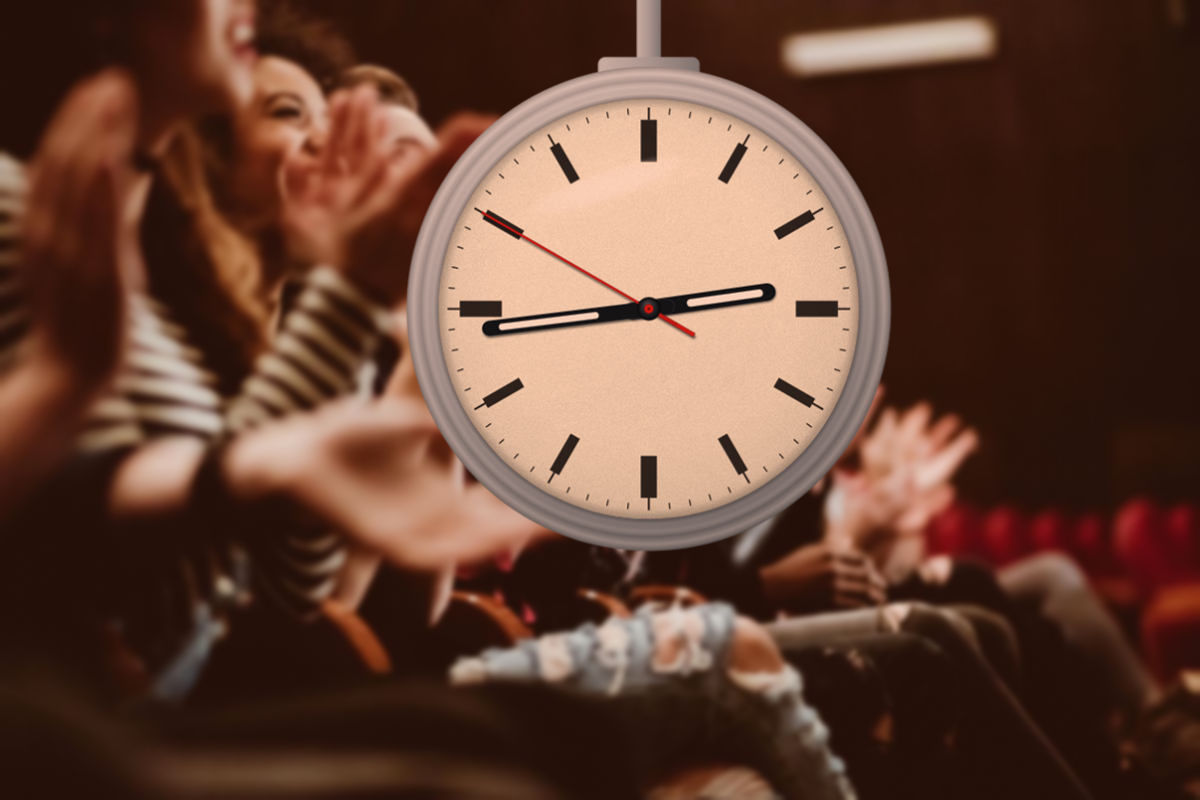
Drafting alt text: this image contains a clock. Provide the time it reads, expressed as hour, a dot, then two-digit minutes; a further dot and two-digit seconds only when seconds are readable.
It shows 2.43.50
